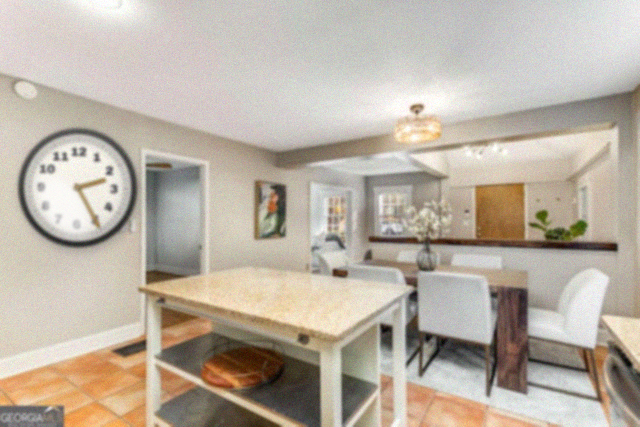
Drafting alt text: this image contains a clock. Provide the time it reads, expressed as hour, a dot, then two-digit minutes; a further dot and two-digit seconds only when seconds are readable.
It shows 2.25
